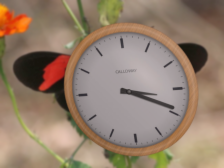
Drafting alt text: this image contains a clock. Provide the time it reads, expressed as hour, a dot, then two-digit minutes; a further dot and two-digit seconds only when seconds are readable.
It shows 3.19
